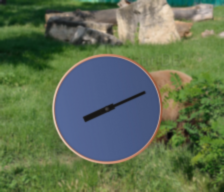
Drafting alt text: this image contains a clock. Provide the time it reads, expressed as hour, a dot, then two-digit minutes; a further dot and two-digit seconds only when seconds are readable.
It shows 8.11
